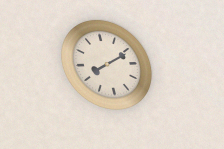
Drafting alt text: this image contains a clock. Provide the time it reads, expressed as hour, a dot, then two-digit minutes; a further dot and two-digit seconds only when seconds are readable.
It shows 8.11
